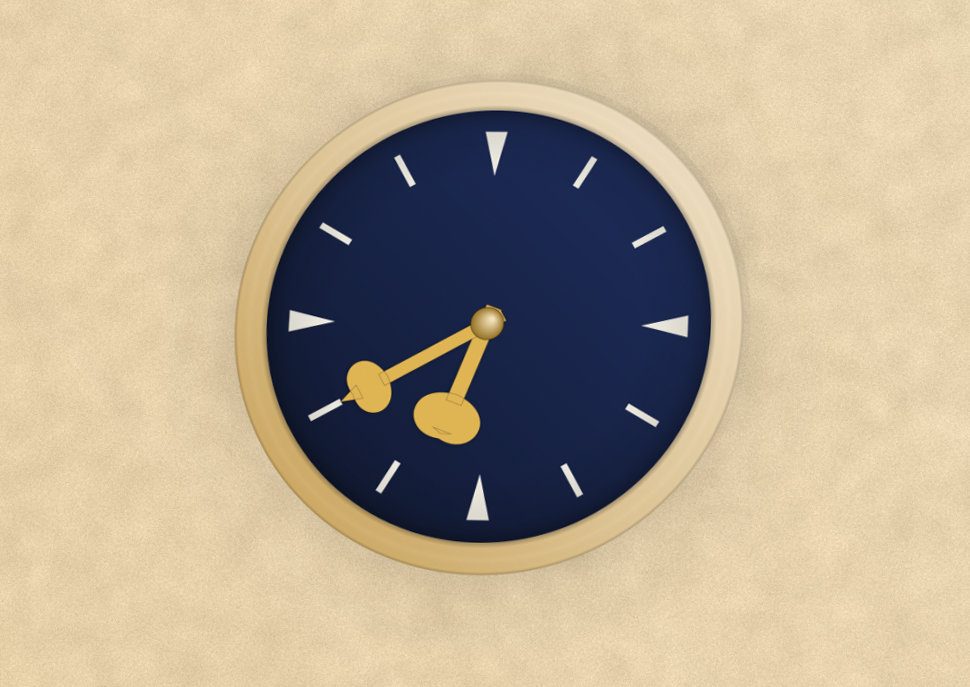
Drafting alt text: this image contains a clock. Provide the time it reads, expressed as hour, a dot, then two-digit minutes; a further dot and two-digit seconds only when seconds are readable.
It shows 6.40
